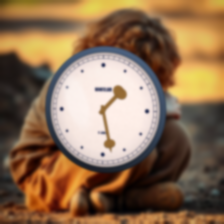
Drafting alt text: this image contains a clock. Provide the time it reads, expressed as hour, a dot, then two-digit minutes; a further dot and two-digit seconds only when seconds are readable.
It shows 1.28
